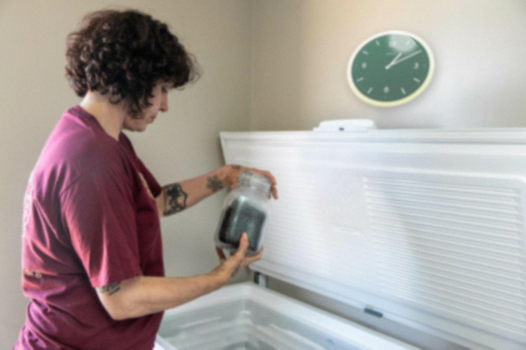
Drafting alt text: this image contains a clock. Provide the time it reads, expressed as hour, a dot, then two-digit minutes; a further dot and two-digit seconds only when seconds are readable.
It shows 1.10
